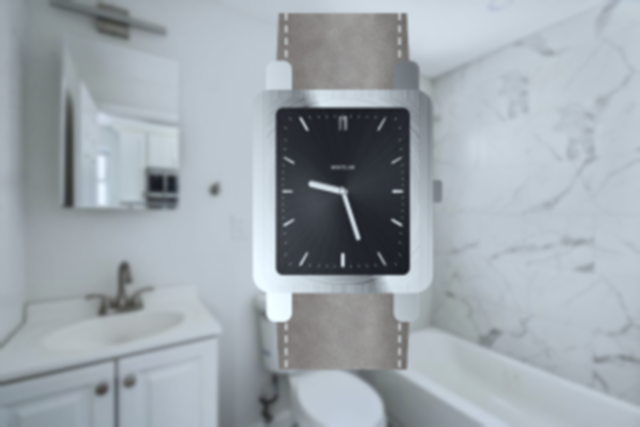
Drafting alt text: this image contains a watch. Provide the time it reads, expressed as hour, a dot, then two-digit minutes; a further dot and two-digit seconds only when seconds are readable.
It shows 9.27
